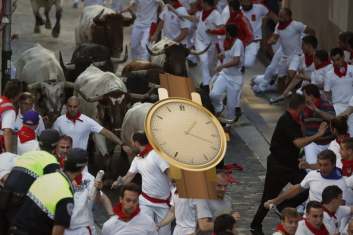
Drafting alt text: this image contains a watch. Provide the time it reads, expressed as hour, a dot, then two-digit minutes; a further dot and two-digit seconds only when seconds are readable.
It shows 1.18
